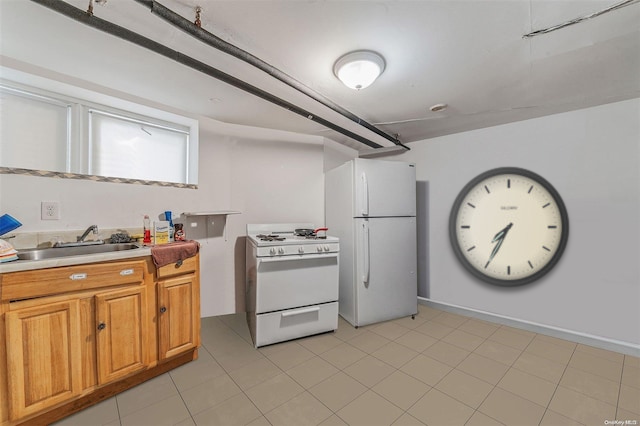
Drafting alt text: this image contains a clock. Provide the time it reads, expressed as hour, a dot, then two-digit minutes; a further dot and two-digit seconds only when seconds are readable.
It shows 7.35
